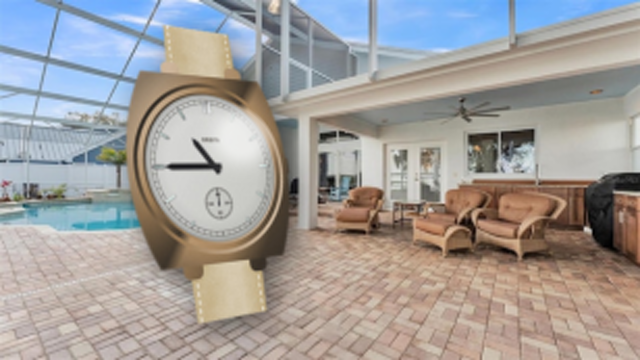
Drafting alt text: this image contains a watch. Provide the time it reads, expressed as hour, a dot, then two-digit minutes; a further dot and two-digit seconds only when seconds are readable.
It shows 10.45
